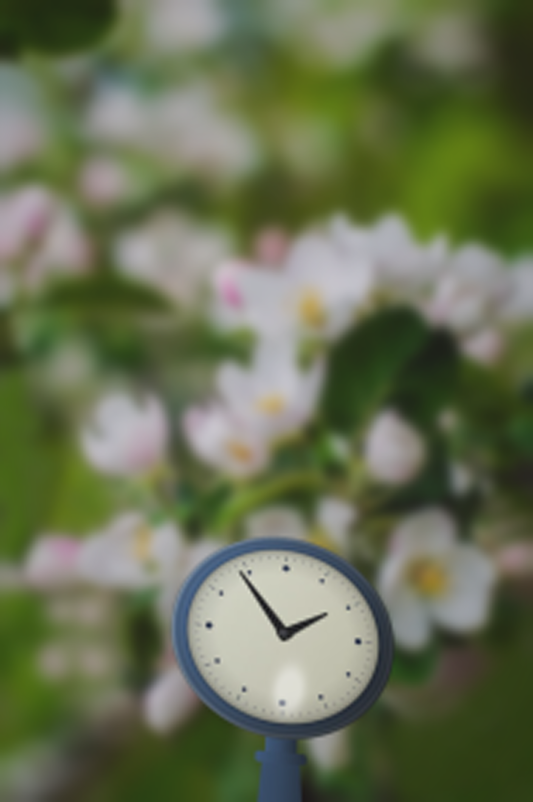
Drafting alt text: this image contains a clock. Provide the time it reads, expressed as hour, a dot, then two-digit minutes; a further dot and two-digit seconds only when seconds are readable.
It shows 1.54
